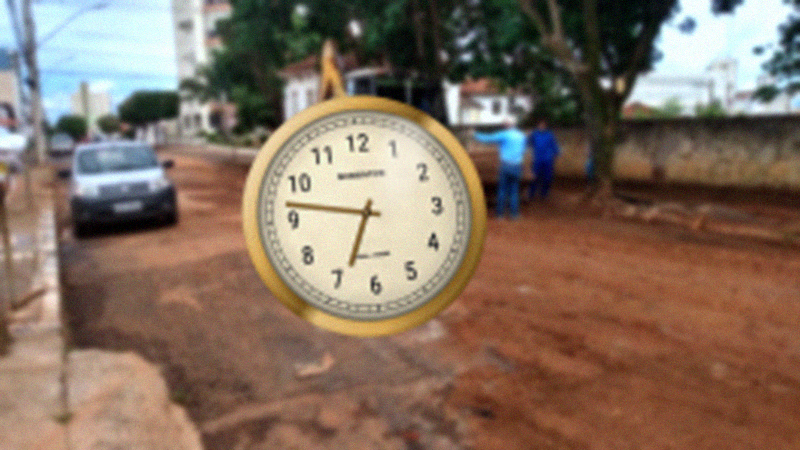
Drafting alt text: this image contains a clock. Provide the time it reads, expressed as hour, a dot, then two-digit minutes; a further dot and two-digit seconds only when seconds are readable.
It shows 6.47
